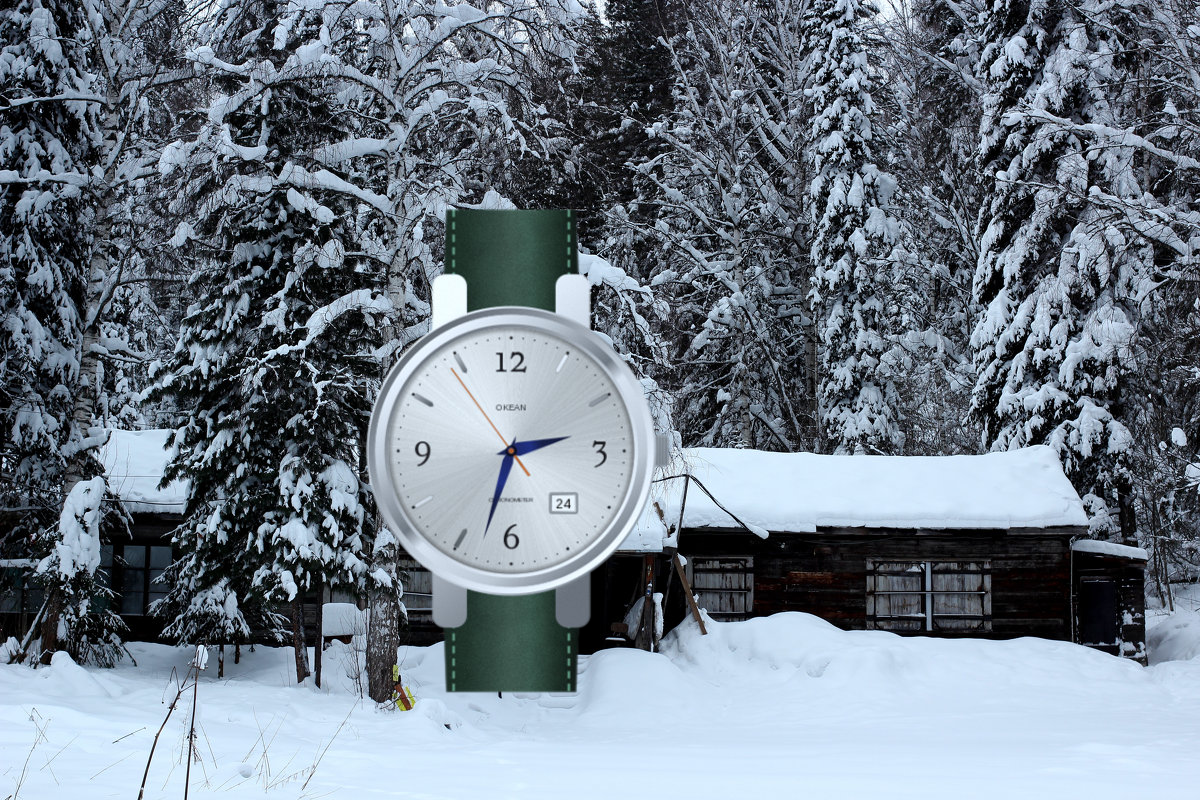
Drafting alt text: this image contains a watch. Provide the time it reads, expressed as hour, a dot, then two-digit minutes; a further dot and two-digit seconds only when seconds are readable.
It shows 2.32.54
